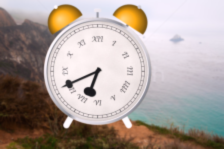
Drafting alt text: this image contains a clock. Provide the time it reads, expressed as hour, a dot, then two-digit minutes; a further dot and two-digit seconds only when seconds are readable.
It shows 6.41
